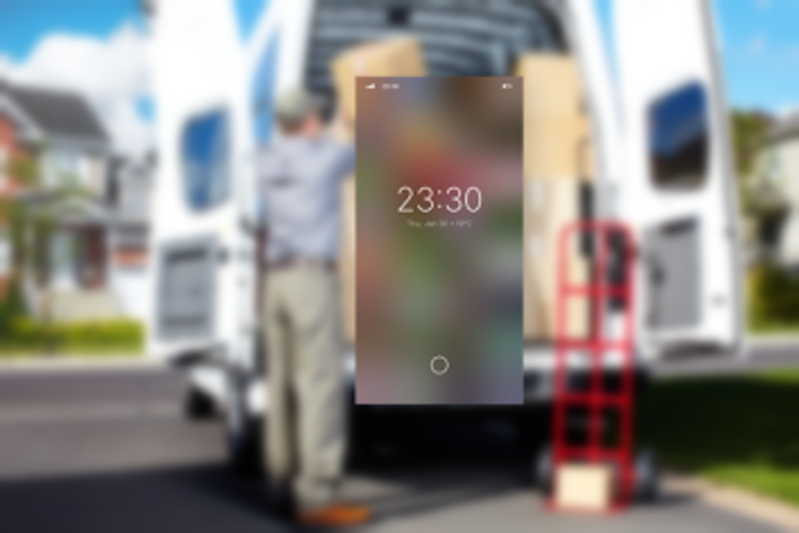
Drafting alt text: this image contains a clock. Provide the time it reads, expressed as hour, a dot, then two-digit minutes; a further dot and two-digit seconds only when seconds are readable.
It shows 23.30
